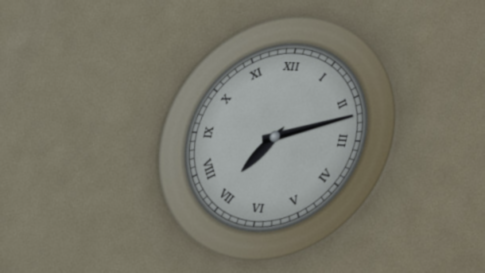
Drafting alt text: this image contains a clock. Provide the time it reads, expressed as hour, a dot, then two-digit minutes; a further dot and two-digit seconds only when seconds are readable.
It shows 7.12
